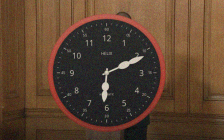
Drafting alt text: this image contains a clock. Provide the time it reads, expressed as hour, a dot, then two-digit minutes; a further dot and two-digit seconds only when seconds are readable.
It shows 6.11
